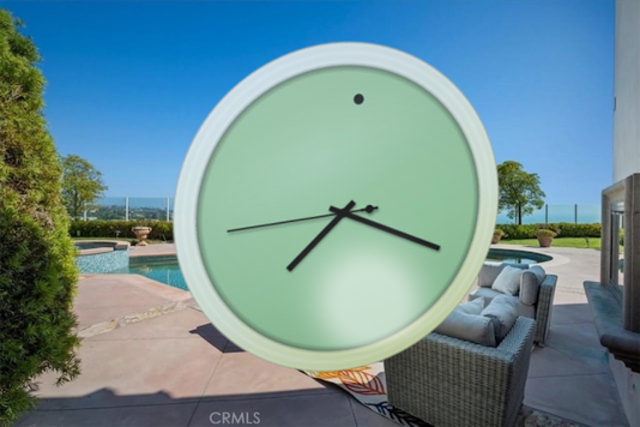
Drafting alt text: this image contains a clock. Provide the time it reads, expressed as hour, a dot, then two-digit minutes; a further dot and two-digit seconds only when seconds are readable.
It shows 7.17.43
